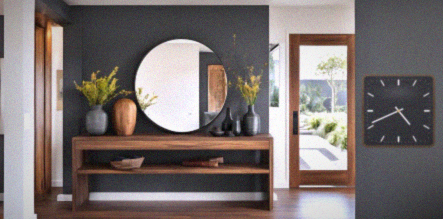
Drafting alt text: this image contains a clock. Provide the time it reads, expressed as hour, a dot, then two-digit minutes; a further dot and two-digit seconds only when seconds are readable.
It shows 4.41
